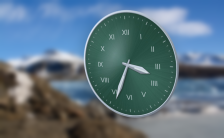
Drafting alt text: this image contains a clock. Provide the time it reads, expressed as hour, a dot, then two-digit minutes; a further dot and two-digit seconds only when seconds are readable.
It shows 3.34
